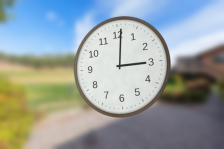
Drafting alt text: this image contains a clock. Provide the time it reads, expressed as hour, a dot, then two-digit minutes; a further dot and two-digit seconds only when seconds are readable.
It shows 3.01
